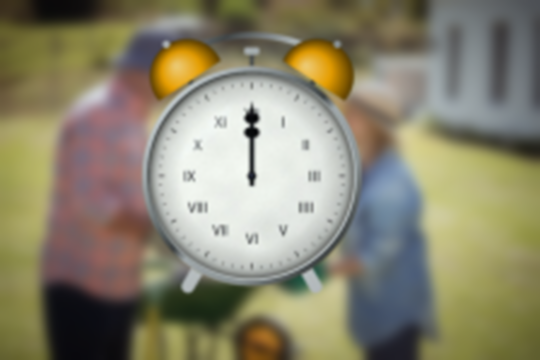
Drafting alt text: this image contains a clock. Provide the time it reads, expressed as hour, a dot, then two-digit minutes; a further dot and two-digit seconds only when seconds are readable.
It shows 12.00
